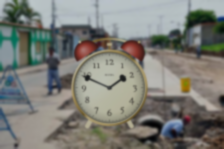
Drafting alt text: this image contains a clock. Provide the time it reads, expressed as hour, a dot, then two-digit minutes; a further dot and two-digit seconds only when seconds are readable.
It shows 1.49
